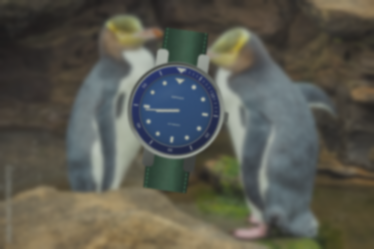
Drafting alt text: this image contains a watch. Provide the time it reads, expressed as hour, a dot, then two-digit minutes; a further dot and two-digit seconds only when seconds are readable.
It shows 8.44
